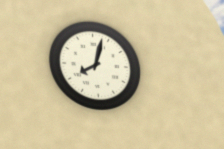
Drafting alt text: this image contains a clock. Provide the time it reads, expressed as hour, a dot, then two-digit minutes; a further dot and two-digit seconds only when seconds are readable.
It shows 8.03
